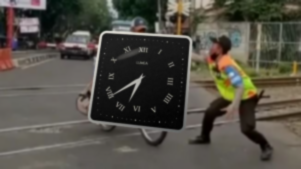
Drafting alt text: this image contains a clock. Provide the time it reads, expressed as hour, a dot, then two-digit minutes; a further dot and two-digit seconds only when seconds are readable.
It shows 6.39
